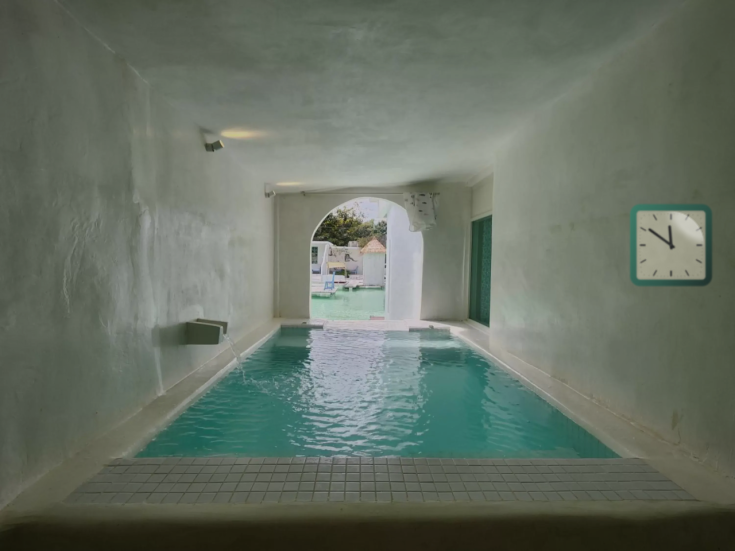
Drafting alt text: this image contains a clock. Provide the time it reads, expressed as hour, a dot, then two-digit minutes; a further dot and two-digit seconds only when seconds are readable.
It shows 11.51
